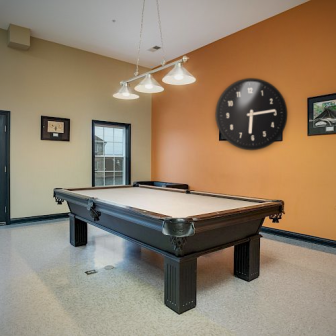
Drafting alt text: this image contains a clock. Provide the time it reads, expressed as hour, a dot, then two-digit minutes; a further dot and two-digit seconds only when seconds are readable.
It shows 6.14
